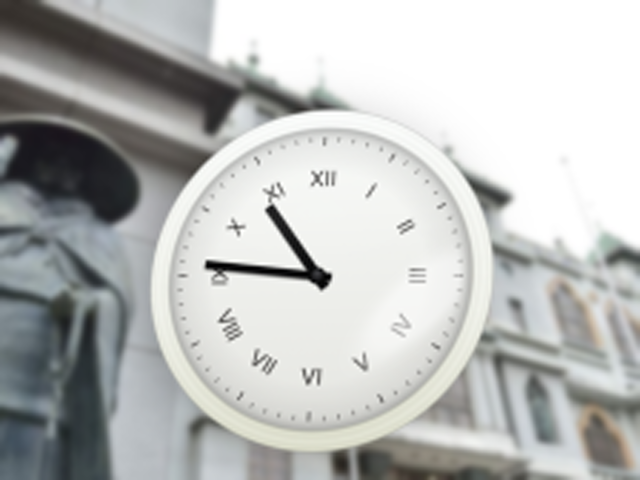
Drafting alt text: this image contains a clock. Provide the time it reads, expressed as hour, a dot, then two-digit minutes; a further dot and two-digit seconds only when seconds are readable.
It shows 10.46
